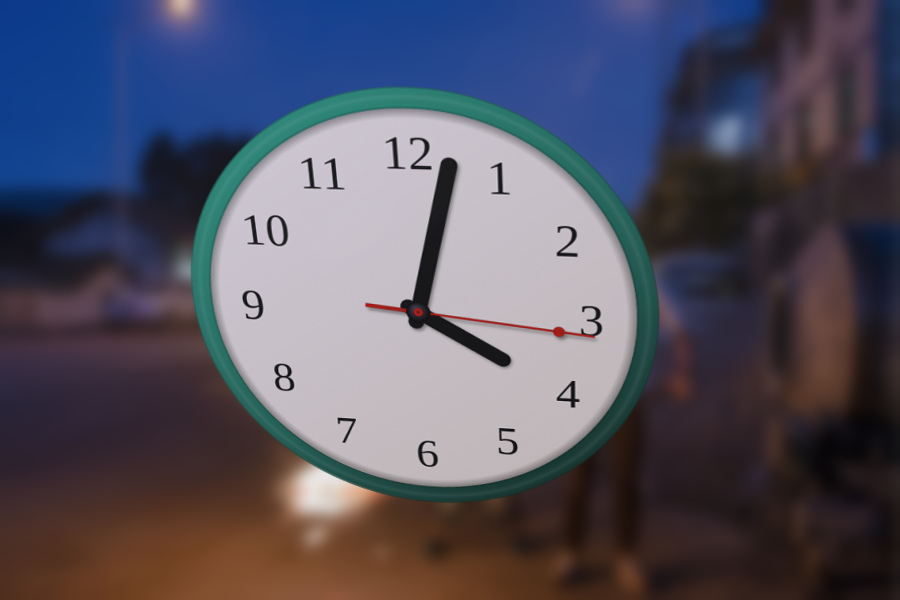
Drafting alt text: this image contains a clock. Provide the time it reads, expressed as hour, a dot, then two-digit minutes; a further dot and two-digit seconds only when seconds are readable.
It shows 4.02.16
